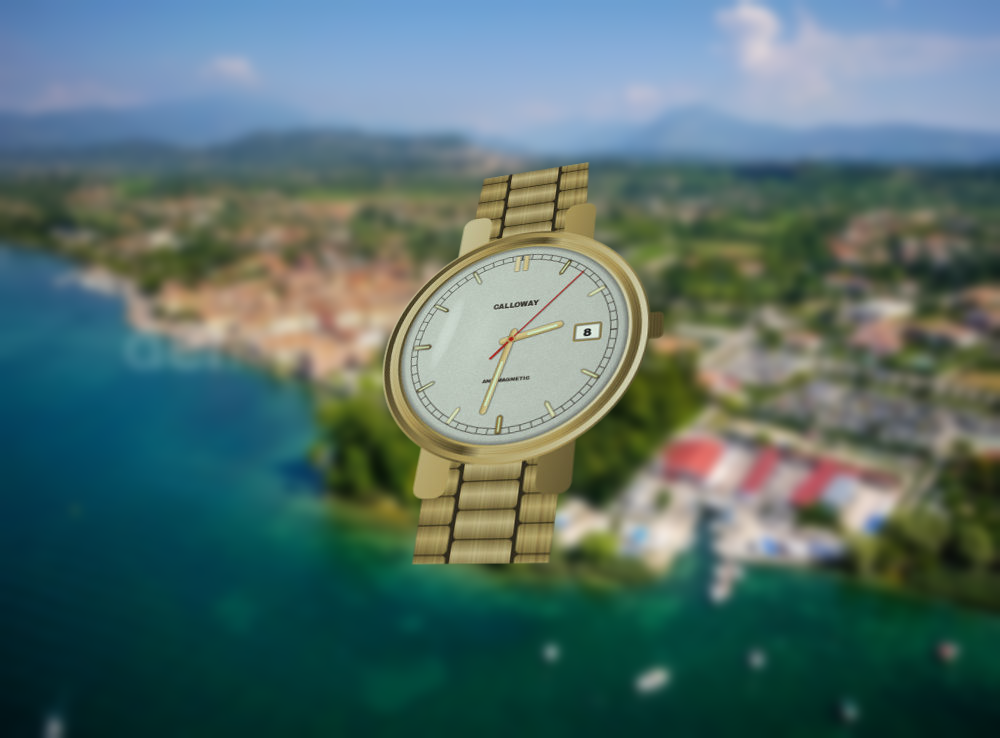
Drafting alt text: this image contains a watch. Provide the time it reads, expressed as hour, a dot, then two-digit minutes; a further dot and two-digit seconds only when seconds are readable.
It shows 2.32.07
